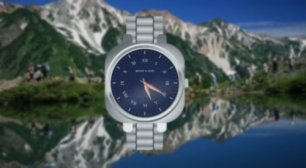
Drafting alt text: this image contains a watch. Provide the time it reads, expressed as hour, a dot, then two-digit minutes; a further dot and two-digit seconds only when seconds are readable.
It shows 5.20
